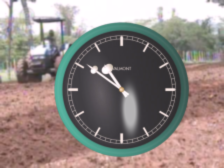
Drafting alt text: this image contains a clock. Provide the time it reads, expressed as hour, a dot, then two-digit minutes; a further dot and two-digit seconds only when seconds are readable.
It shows 10.51
